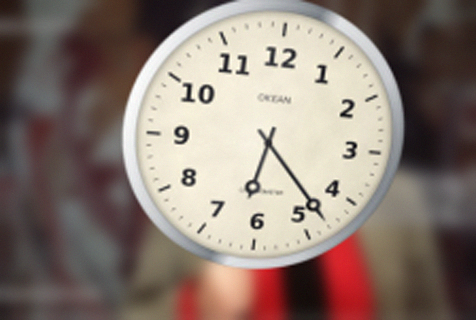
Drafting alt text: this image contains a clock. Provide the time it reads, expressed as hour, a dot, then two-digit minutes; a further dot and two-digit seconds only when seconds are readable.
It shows 6.23
